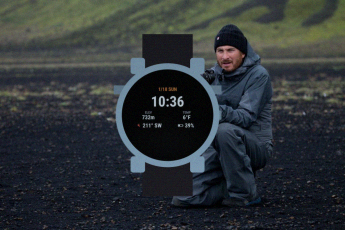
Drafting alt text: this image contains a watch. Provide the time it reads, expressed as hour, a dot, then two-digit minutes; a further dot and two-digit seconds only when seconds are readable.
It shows 10.36
